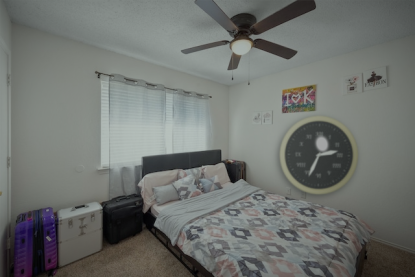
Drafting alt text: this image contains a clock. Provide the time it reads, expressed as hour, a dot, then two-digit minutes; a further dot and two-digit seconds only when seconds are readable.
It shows 2.34
